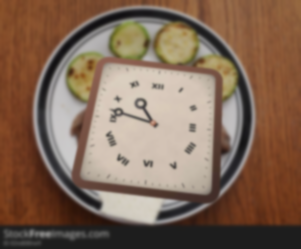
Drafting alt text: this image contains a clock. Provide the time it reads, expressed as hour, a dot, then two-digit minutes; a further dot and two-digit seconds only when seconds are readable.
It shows 10.47
